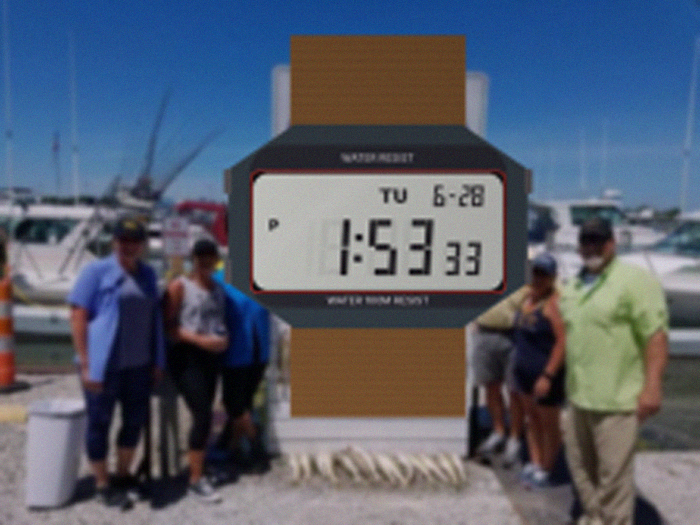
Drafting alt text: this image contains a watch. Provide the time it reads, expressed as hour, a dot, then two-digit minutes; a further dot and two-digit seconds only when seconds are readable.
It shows 1.53.33
